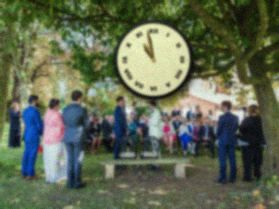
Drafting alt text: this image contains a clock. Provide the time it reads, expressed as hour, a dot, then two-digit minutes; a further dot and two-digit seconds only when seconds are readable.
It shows 10.58
